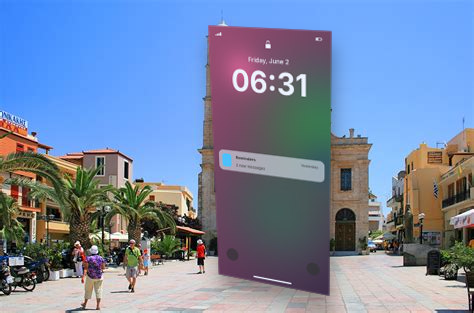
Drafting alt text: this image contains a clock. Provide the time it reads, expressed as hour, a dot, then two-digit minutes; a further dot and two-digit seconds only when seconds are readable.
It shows 6.31
